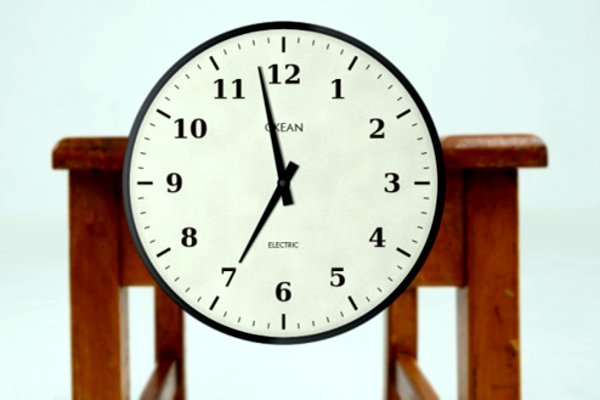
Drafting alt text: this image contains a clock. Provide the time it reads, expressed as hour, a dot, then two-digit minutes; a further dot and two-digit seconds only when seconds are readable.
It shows 6.58
